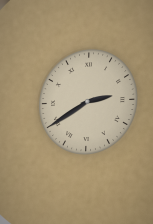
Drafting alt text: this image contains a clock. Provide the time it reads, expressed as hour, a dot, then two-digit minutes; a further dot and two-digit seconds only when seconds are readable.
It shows 2.40
